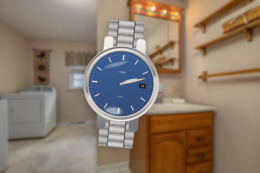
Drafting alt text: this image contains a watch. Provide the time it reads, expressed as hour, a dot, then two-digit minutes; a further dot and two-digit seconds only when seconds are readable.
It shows 2.12
